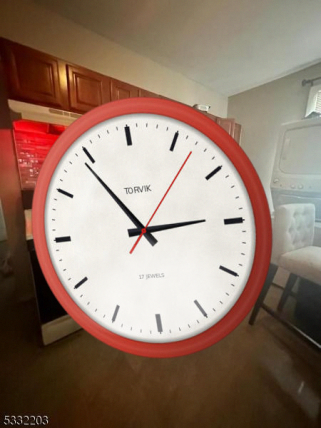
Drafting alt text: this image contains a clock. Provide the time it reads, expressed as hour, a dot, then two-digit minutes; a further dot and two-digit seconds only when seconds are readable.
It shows 2.54.07
